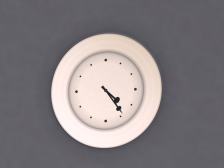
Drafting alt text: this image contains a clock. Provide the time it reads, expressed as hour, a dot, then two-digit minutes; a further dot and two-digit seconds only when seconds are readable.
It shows 4.24
